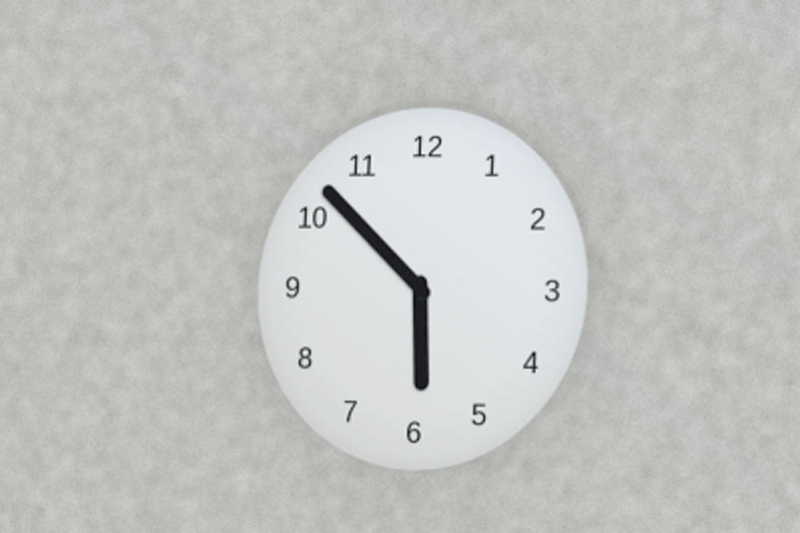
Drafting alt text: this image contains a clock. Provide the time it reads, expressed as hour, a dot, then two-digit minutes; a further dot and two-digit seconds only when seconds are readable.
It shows 5.52
